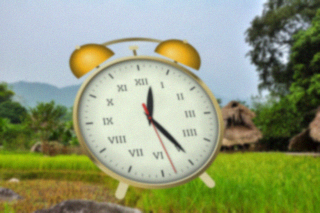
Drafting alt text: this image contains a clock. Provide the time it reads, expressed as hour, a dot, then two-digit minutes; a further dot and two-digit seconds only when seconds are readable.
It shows 12.24.28
